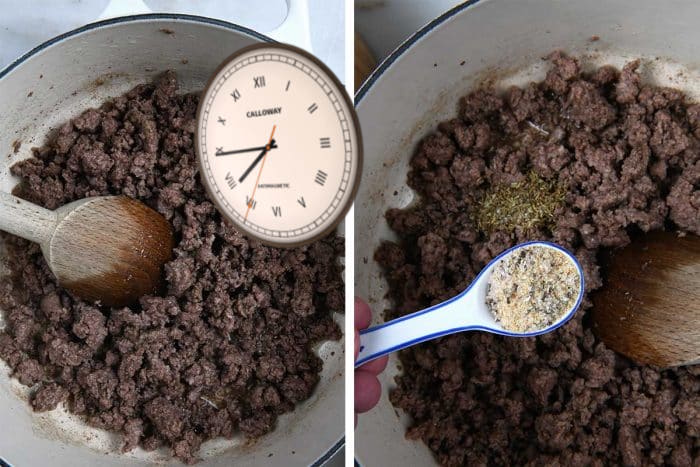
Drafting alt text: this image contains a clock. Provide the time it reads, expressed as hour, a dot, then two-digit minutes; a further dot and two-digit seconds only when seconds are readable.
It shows 7.44.35
